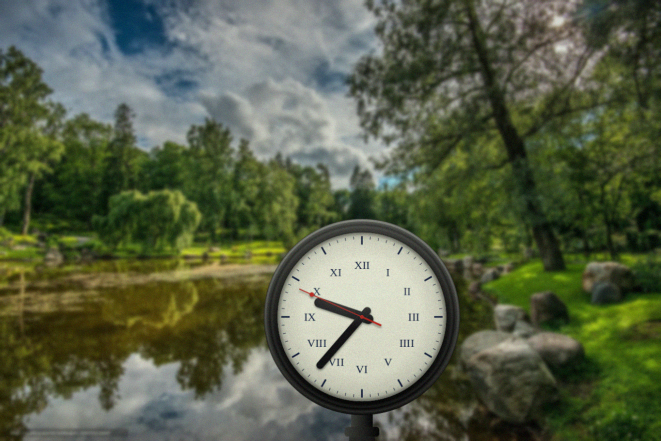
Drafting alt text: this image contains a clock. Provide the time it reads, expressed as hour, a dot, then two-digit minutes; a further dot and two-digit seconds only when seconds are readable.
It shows 9.36.49
